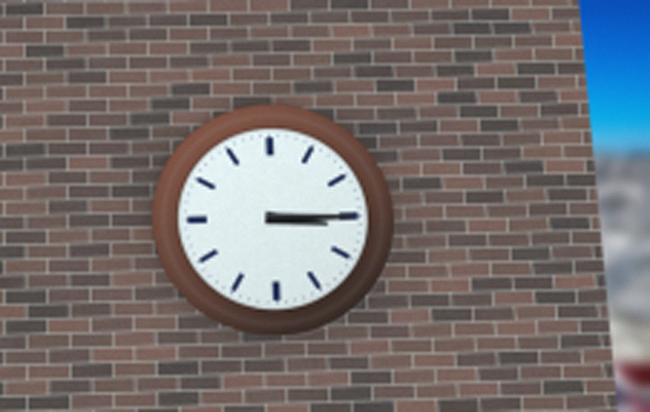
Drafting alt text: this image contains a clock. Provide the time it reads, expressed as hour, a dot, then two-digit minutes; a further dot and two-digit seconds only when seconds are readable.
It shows 3.15
